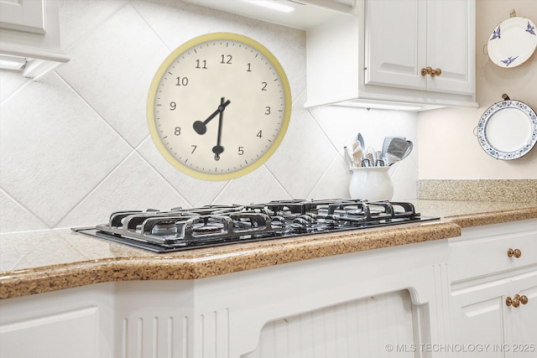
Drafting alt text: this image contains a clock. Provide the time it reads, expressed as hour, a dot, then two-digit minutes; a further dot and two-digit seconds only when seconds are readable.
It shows 7.30
